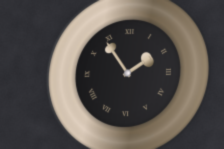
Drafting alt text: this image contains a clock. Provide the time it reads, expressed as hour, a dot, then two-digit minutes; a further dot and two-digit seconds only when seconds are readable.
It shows 1.54
